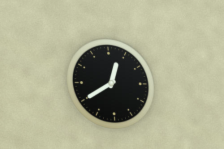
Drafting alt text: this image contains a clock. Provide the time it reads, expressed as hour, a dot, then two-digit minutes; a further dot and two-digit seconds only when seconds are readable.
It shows 12.40
